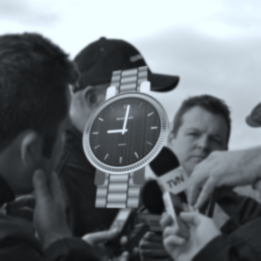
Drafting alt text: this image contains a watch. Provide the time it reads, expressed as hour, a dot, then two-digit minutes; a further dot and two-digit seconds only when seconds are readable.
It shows 9.01
